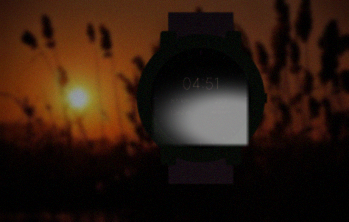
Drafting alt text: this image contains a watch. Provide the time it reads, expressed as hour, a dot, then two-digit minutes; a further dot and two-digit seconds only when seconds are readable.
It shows 4.51
